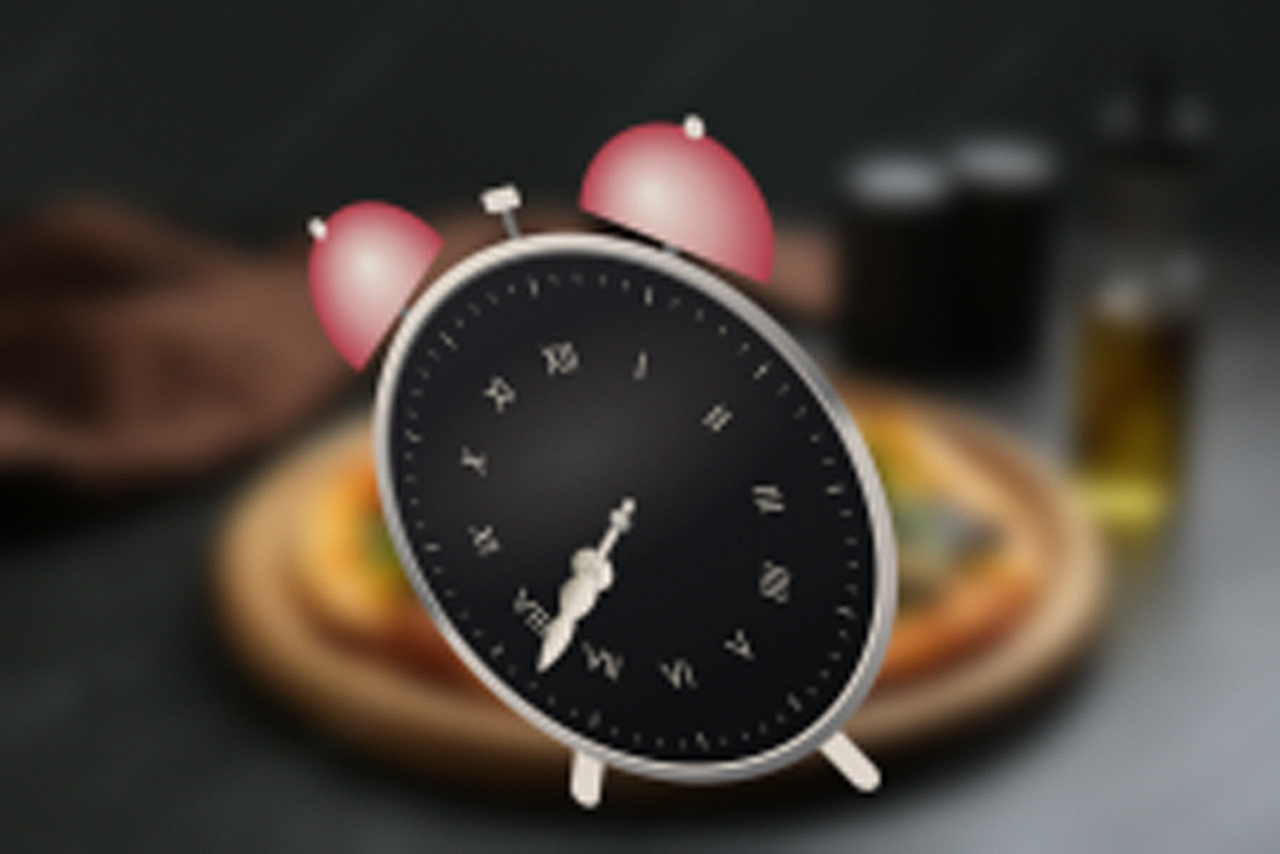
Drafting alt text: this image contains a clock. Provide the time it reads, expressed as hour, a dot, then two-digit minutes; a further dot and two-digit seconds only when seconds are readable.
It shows 7.38
